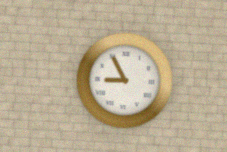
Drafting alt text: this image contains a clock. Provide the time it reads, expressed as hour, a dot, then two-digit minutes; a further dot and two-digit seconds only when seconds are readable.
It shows 8.55
